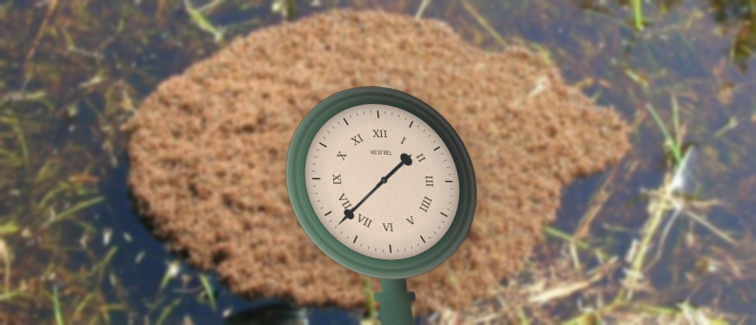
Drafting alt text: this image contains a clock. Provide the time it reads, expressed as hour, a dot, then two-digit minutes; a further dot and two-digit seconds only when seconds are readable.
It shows 1.38
